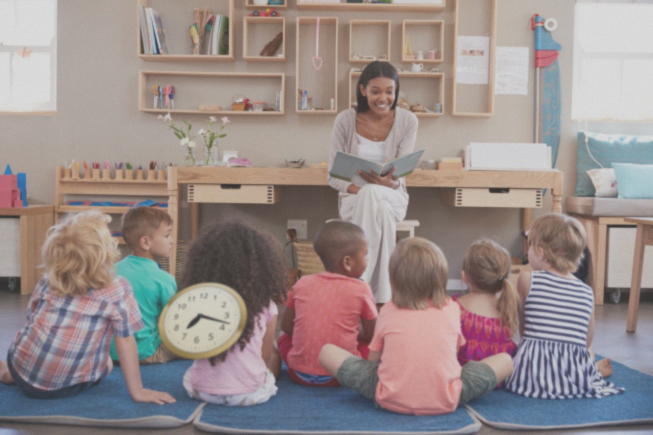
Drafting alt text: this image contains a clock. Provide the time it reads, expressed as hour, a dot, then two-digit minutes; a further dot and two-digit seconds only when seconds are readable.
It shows 7.18
